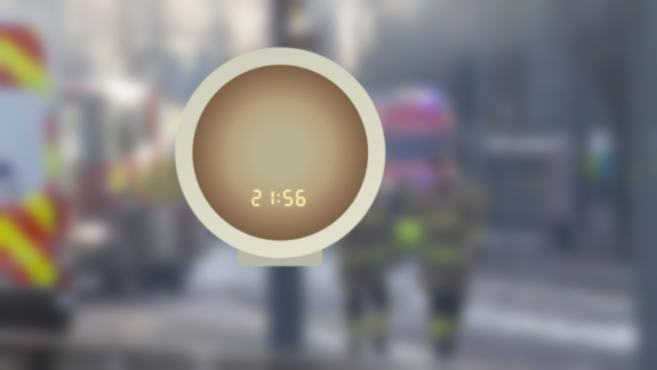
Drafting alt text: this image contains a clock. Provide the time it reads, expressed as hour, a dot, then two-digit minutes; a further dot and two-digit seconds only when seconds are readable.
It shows 21.56
